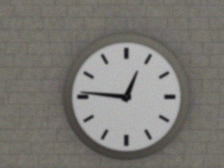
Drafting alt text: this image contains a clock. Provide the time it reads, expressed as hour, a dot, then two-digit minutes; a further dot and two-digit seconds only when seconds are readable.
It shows 12.46
